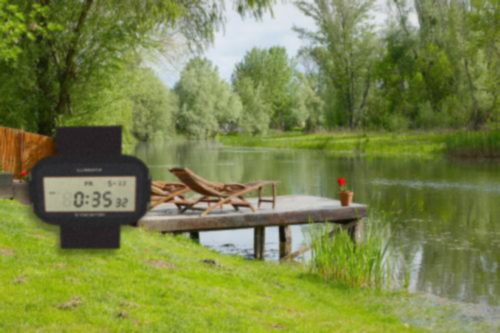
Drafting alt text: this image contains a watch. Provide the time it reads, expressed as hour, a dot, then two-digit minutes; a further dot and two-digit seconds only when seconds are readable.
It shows 0.35
